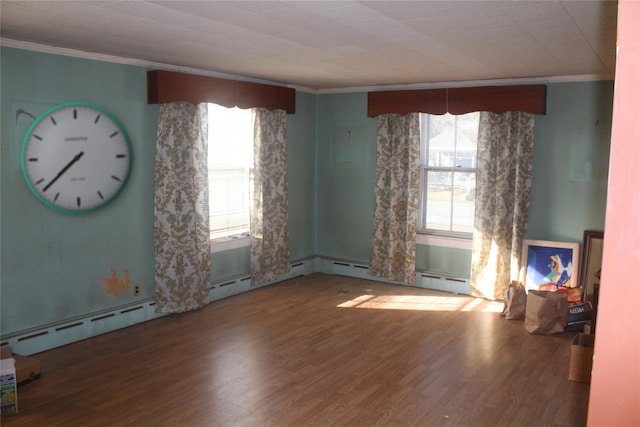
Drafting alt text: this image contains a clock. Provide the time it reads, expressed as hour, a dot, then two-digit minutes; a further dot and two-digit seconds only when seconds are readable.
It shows 7.38
